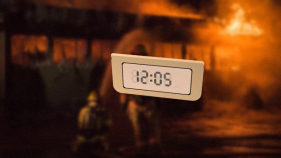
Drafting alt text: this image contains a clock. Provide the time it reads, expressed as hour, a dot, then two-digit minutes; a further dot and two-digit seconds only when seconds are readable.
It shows 12.05
